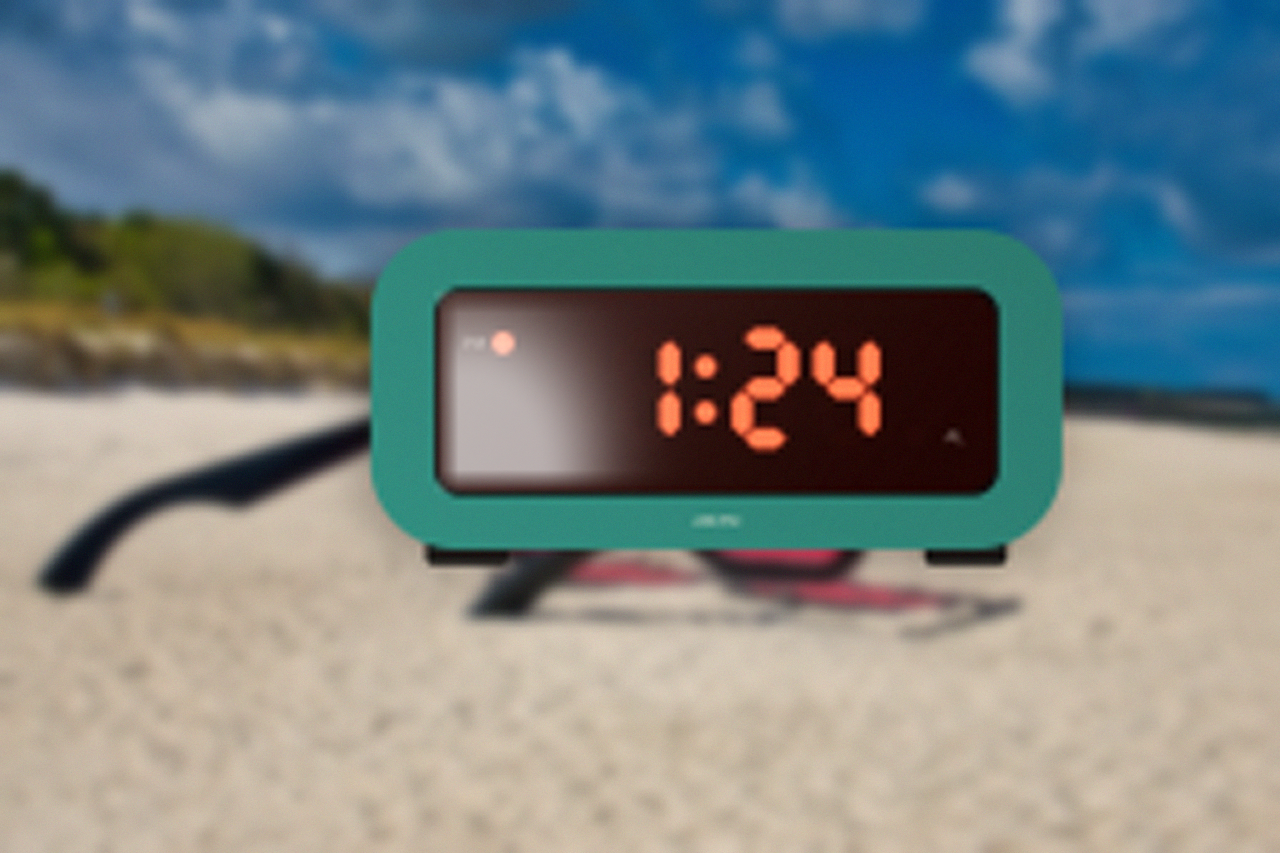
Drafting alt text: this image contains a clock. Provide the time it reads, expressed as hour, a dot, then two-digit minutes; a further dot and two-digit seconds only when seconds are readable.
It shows 1.24
